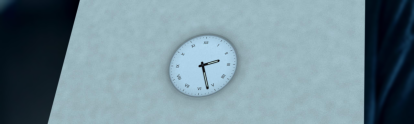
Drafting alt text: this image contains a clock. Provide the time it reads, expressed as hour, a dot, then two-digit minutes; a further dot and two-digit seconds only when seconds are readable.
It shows 2.27
